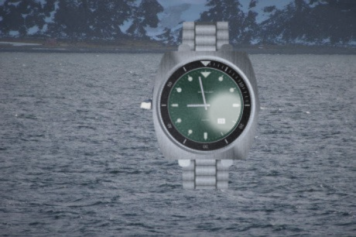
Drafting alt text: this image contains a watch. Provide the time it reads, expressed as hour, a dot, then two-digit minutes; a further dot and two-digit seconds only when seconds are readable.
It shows 8.58
